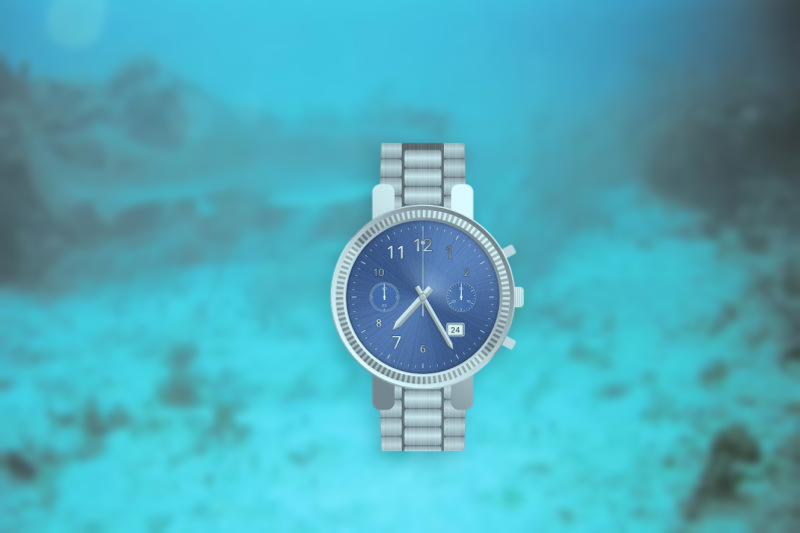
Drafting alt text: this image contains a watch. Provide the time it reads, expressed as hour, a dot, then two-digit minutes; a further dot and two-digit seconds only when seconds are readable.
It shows 7.25
